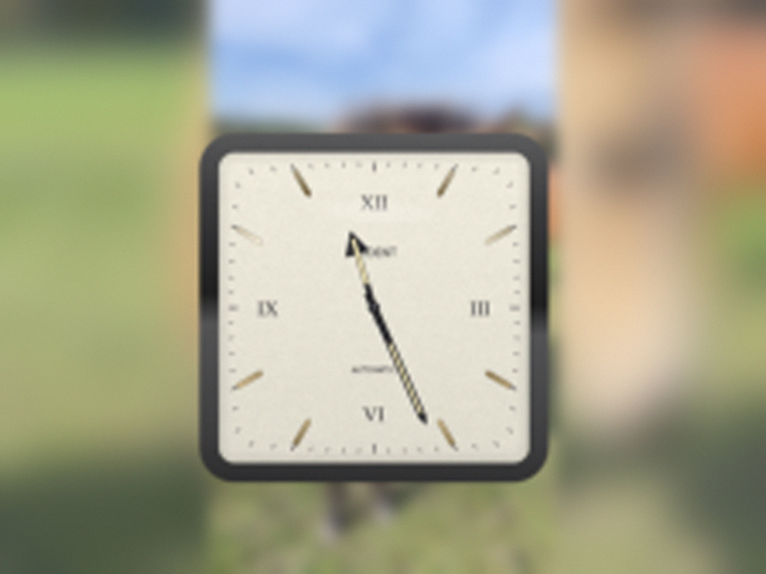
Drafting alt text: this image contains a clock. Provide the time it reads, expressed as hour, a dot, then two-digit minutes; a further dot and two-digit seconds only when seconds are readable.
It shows 11.26
